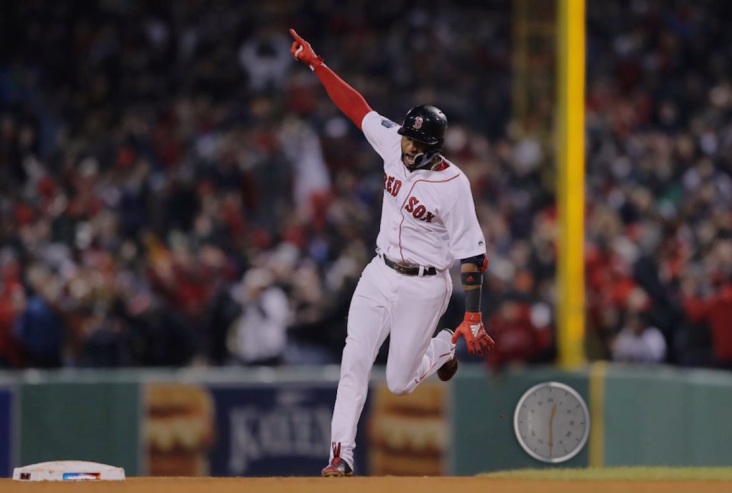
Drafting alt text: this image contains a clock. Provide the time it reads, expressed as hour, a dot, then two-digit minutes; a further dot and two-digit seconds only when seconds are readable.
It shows 12.30
